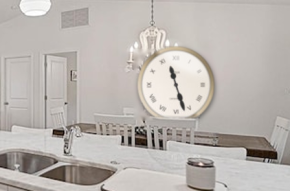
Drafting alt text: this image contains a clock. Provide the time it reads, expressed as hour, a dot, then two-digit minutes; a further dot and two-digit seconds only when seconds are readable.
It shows 11.27
